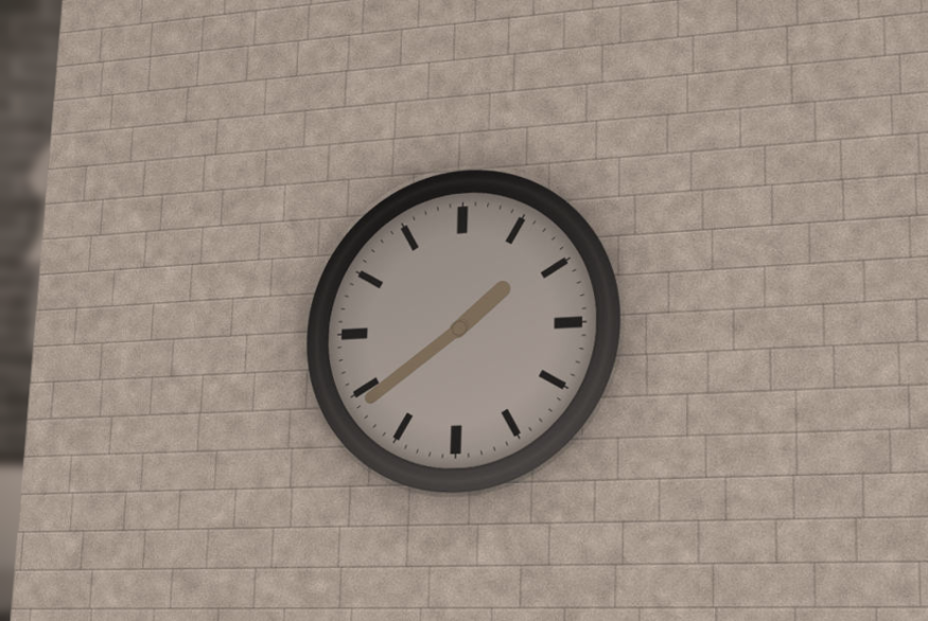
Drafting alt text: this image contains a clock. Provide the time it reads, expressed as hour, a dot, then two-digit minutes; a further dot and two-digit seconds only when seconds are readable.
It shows 1.39
